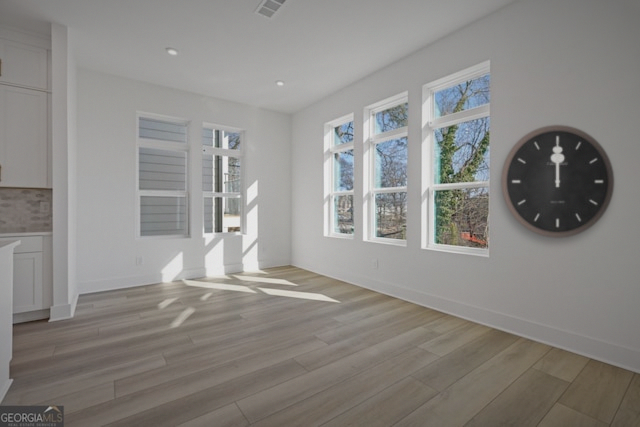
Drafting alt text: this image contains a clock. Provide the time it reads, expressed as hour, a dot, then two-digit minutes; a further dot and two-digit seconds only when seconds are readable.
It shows 12.00
